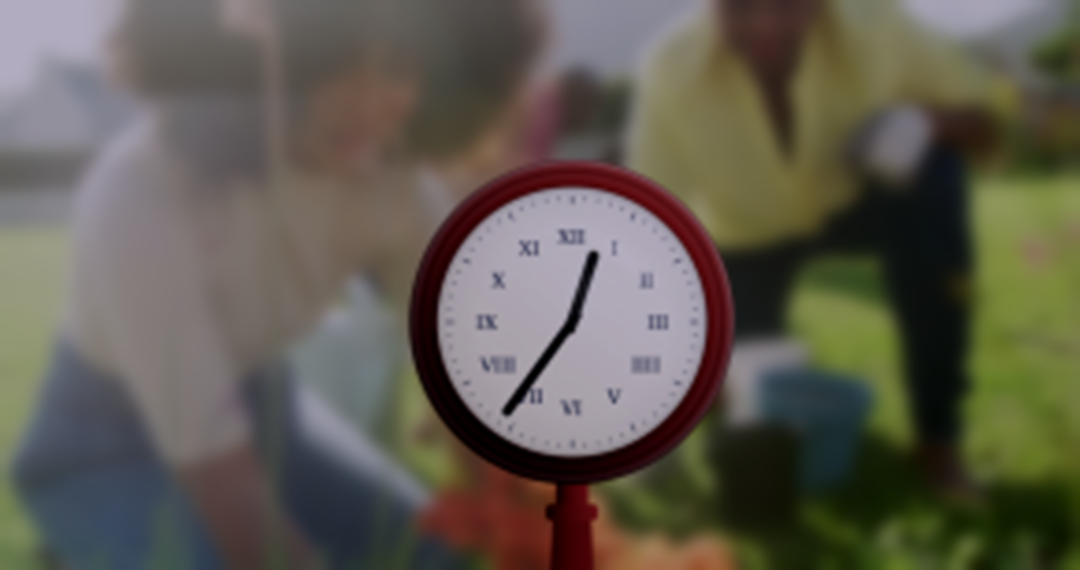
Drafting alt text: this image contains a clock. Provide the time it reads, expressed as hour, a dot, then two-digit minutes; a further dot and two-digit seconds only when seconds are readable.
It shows 12.36
